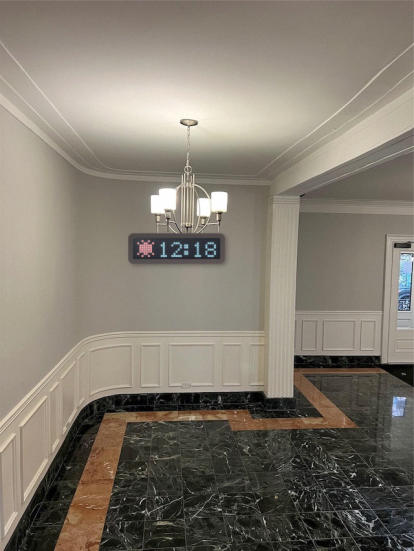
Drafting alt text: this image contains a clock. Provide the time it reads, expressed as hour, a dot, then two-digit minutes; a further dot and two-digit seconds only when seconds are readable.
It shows 12.18
